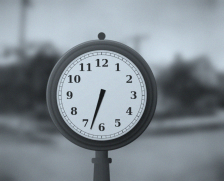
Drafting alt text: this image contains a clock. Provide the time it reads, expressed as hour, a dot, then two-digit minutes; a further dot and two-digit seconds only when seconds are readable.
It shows 6.33
